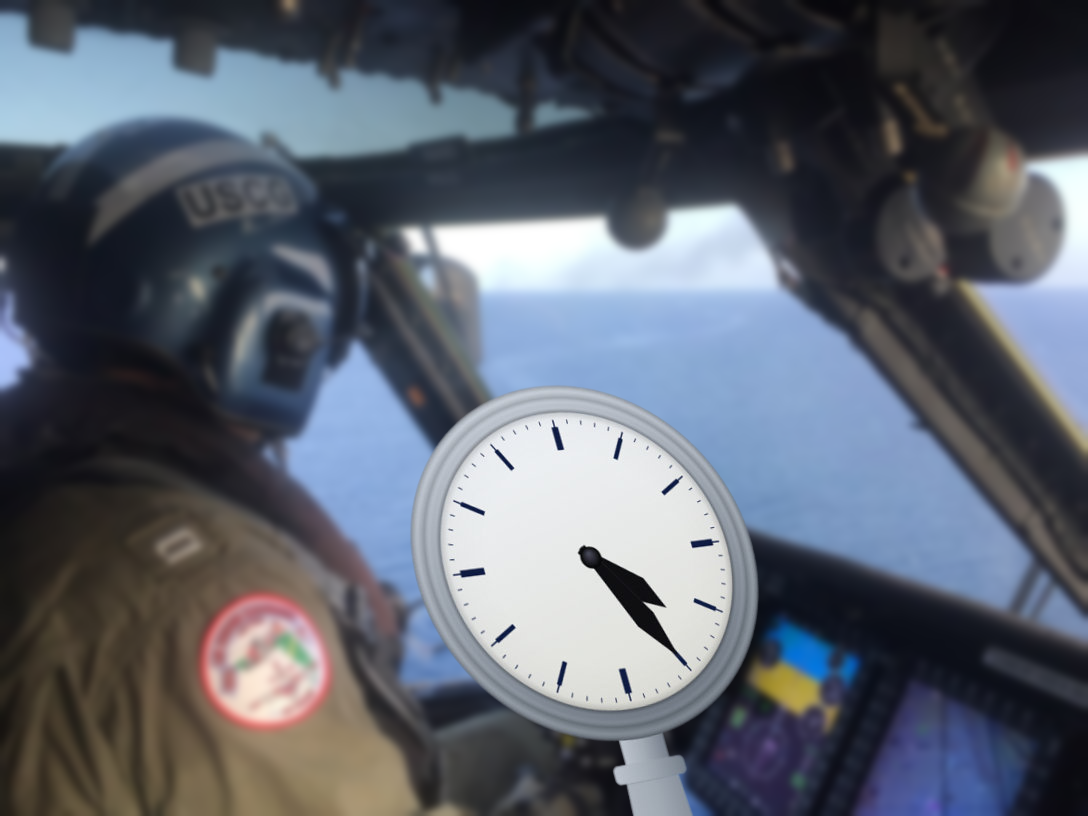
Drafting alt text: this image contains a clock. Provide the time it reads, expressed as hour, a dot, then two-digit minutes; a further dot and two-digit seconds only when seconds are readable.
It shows 4.25
